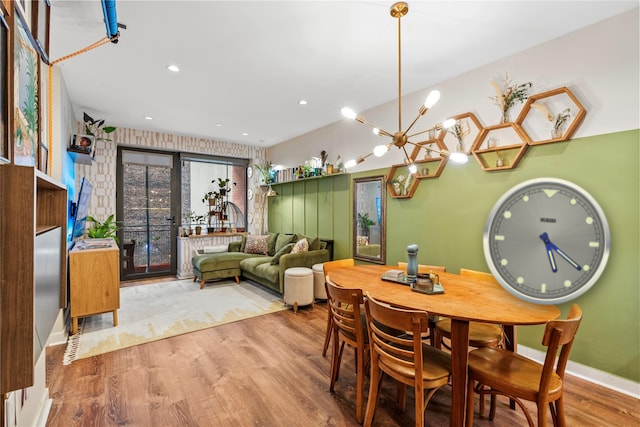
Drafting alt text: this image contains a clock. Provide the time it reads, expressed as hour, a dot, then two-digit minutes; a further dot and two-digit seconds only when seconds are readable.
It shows 5.21
